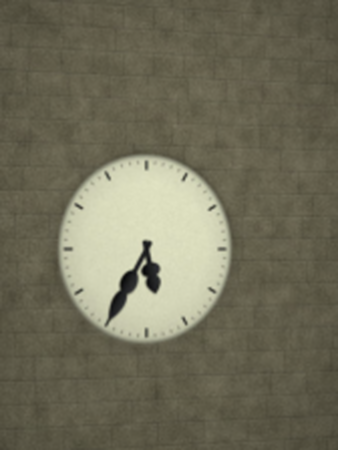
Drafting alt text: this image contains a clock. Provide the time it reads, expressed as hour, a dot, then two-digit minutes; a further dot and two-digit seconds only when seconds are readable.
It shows 5.35
